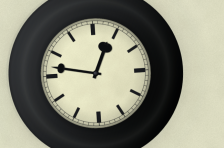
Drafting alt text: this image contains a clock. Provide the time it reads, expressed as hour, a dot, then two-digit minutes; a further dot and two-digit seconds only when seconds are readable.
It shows 12.47
